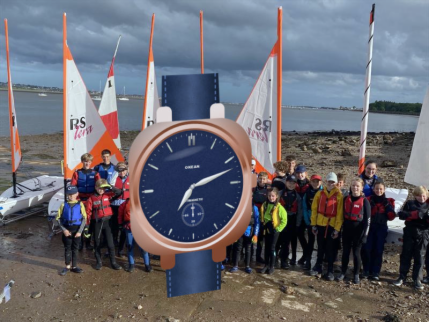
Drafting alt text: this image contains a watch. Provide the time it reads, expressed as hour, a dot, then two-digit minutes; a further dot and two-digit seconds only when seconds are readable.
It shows 7.12
